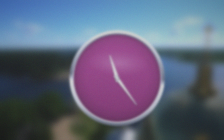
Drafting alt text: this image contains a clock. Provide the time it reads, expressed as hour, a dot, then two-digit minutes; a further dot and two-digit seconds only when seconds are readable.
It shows 11.24
